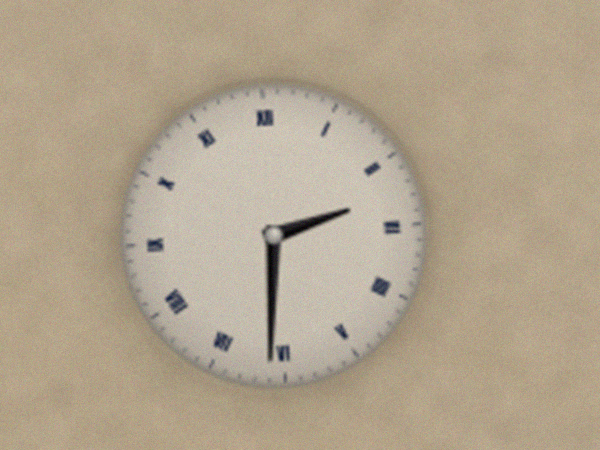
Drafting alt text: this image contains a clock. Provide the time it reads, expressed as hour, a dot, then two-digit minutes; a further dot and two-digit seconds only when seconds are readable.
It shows 2.31
